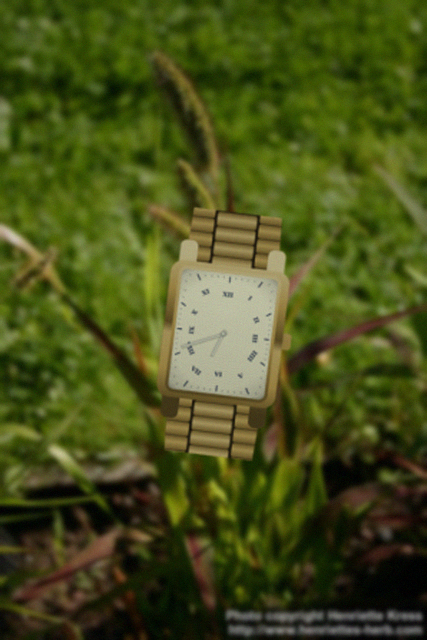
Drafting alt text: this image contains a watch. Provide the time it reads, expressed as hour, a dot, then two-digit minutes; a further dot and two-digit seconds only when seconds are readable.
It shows 6.41
